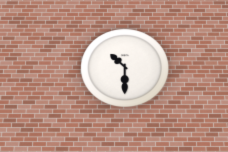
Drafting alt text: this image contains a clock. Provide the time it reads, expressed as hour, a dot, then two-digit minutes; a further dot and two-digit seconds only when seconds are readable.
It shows 10.30
